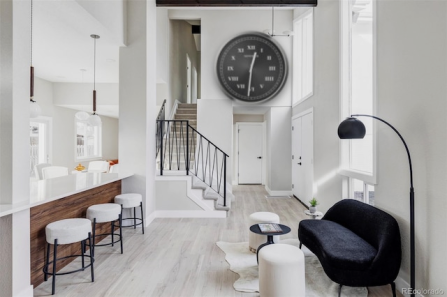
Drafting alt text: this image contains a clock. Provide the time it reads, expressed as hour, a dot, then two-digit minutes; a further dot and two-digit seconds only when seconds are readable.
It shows 12.31
